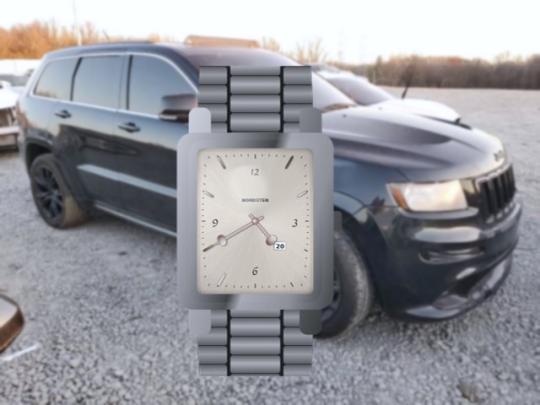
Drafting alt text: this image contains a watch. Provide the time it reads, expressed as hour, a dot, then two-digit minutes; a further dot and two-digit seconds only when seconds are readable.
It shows 4.40
